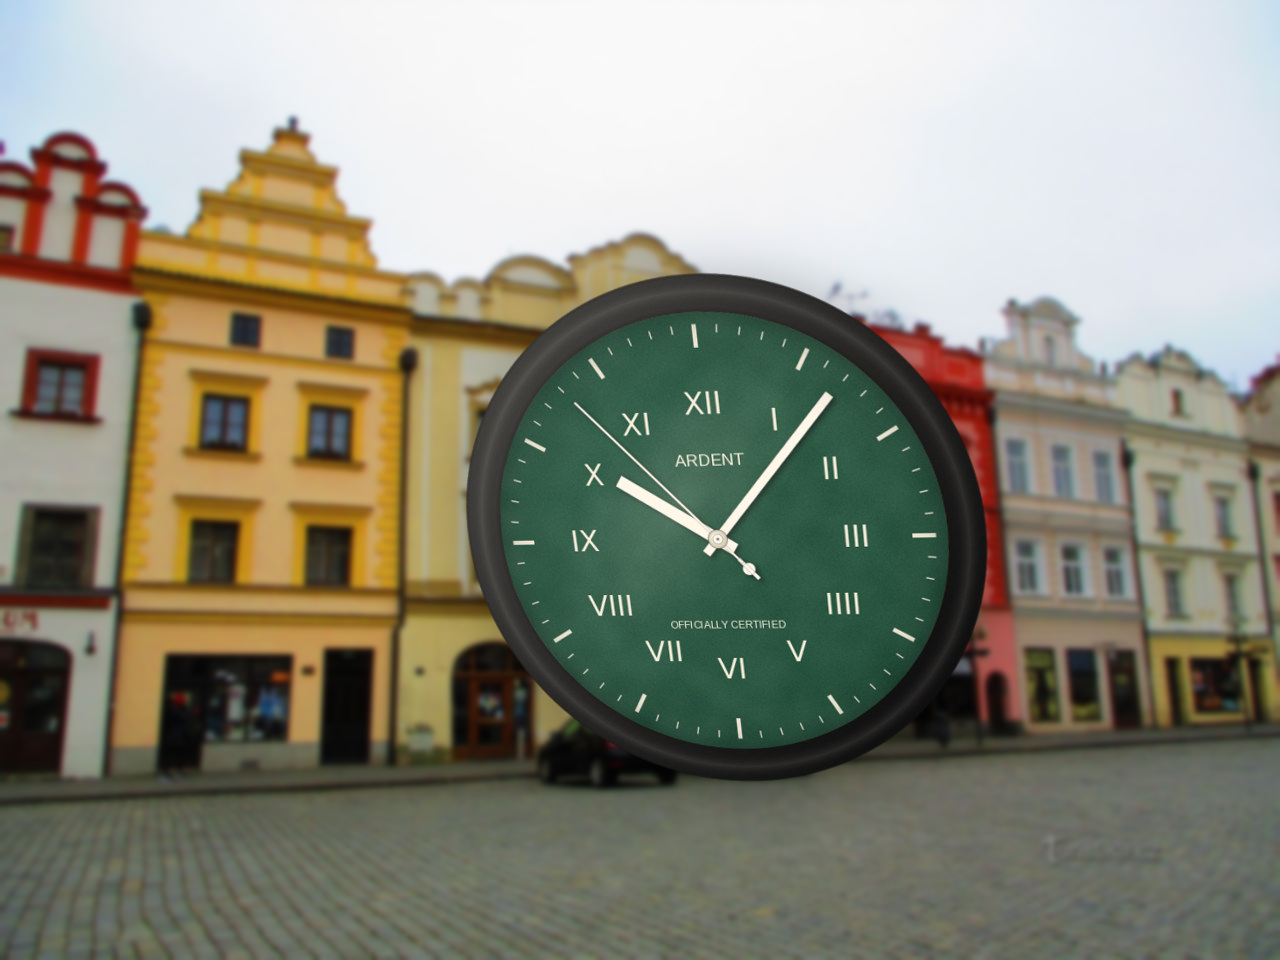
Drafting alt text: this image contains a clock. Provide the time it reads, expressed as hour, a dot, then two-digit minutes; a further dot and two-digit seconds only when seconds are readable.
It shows 10.06.53
